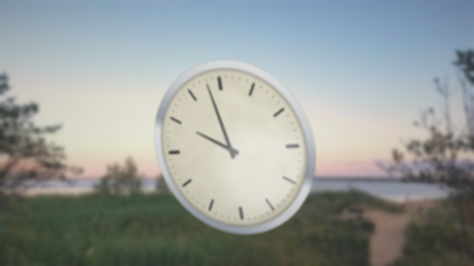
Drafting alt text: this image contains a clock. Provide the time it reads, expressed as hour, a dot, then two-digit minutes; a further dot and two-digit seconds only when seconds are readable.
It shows 9.58
